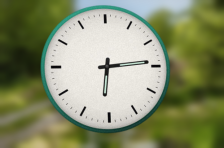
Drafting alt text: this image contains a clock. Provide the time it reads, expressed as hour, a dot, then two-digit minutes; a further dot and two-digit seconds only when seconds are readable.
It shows 6.14
